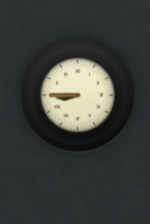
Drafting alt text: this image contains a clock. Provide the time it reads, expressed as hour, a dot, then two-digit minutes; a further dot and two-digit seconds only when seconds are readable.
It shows 8.45
